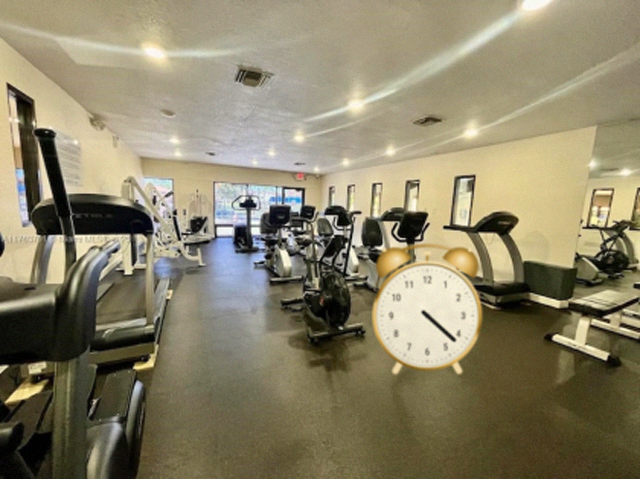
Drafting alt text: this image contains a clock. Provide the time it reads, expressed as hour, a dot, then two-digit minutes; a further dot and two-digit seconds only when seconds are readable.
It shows 4.22
